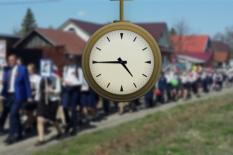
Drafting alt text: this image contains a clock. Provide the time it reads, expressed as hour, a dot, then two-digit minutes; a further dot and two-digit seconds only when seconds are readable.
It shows 4.45
